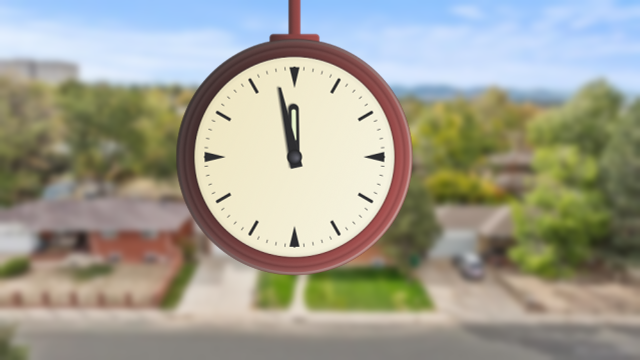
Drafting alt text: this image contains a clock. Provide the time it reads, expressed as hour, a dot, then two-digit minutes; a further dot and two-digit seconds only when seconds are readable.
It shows 11.58
